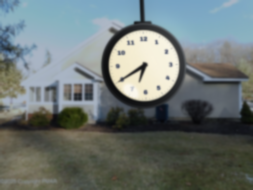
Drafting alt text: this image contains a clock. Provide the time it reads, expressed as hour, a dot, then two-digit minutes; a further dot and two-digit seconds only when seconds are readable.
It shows 6.40
